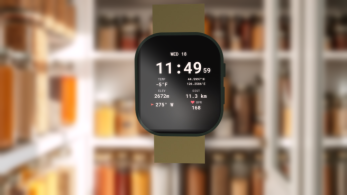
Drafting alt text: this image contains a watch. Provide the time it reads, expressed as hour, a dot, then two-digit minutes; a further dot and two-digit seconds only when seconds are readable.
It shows 11.49
